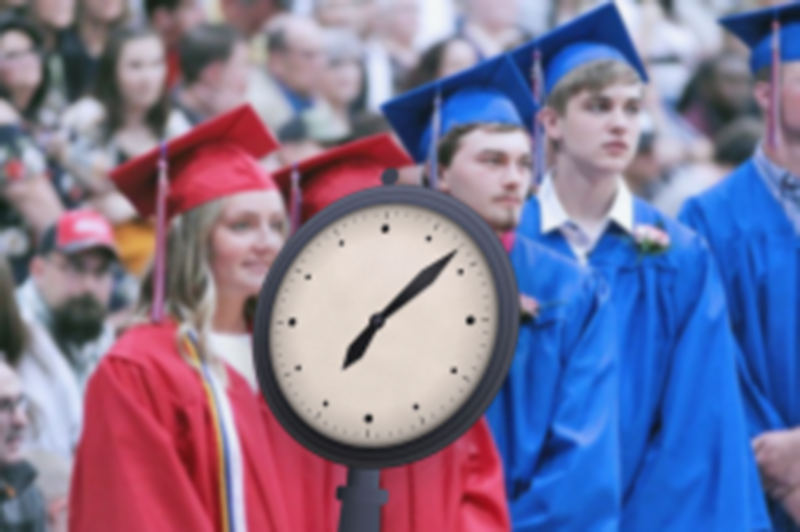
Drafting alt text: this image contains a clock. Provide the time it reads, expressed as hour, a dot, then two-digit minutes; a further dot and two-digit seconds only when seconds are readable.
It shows 7.08
